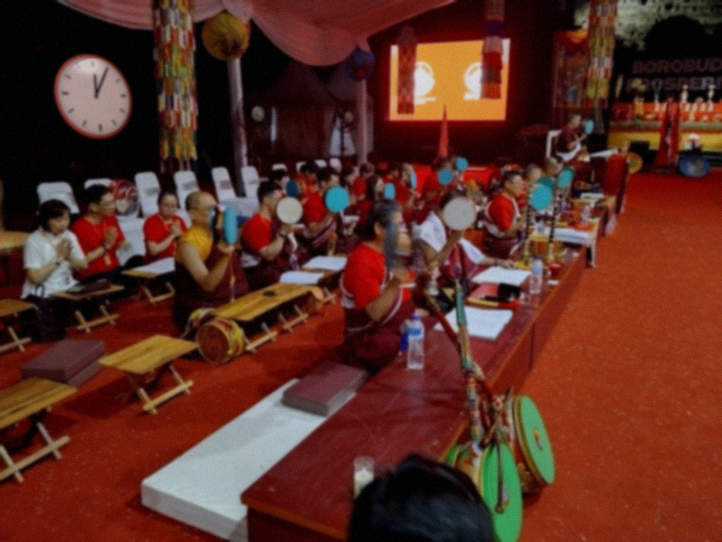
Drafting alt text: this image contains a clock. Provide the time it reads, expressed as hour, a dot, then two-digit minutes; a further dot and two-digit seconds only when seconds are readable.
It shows 12.05
